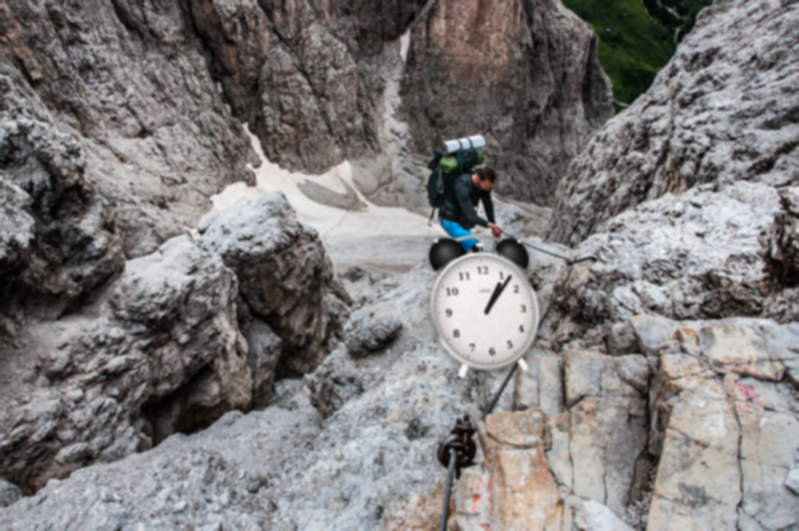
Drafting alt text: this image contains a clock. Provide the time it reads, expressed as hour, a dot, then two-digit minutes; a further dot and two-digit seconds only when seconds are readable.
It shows 1.07
